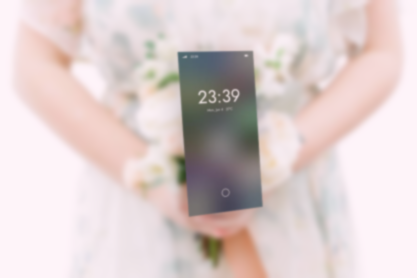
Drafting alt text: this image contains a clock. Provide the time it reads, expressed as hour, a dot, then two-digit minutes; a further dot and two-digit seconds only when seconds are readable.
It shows 23.39
